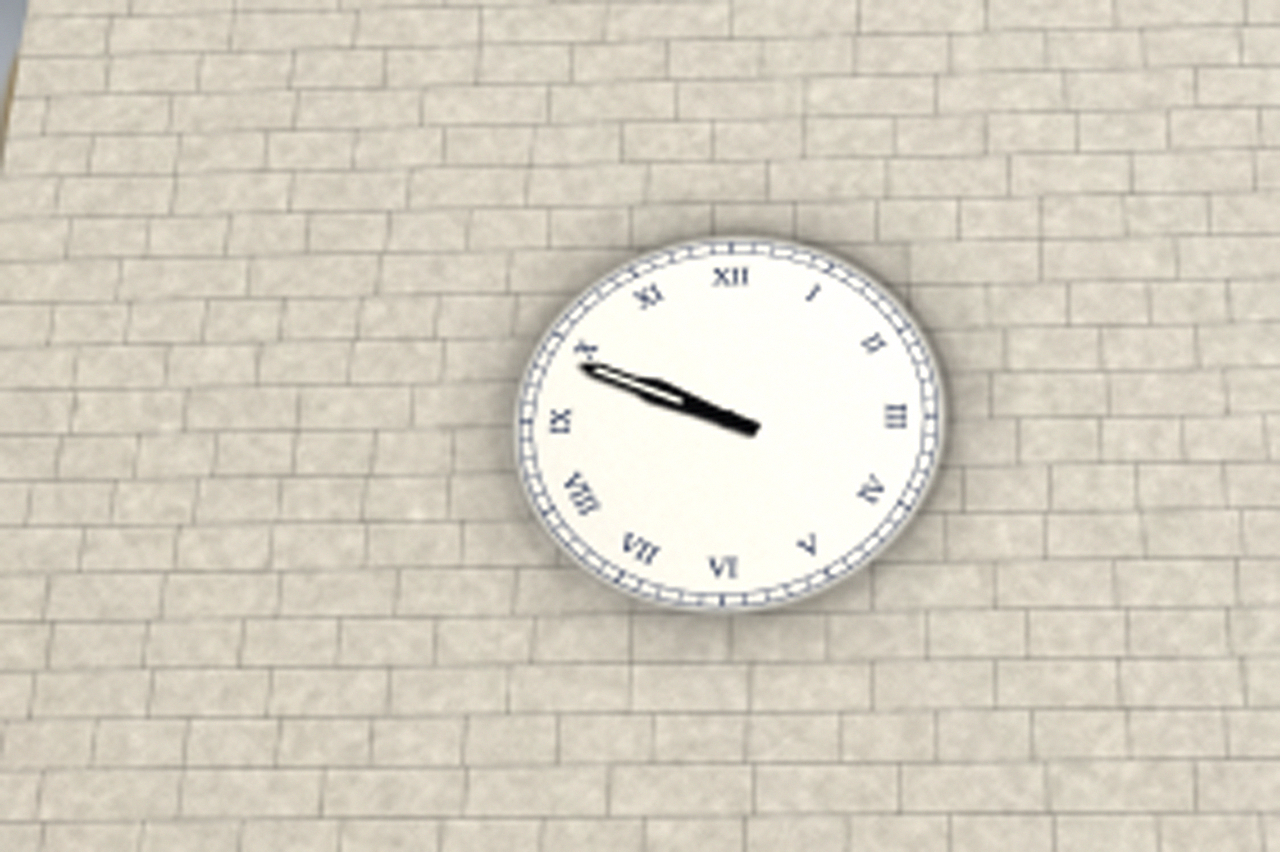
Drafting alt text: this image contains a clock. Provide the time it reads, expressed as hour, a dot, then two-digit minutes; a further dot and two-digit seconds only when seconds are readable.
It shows 9.49
